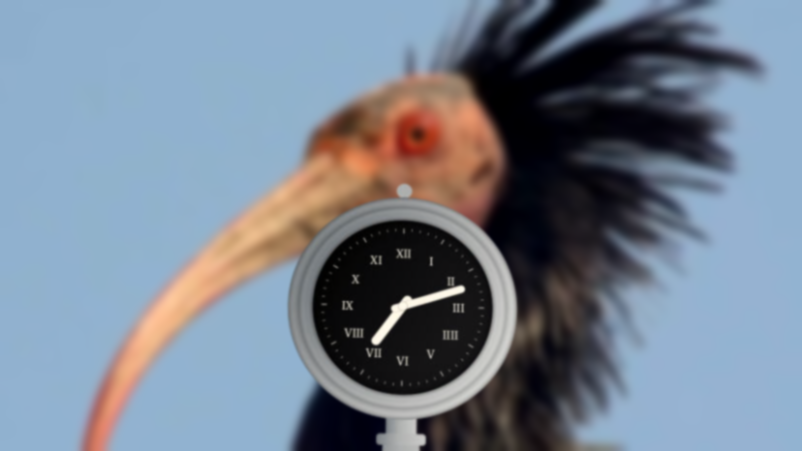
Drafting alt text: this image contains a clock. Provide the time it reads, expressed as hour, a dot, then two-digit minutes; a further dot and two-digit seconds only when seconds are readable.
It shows 7.12
